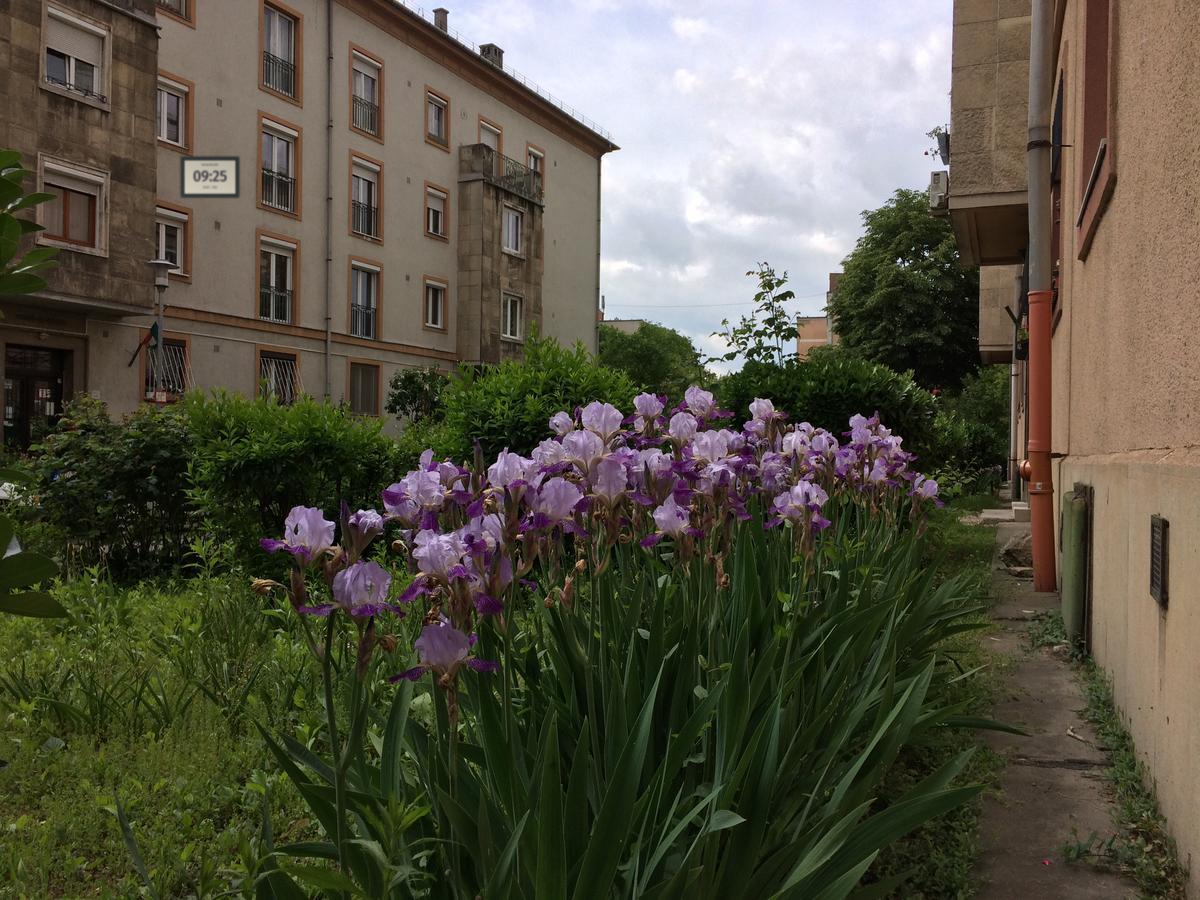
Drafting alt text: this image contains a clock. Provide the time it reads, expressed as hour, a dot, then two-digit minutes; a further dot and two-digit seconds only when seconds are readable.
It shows 9.25
